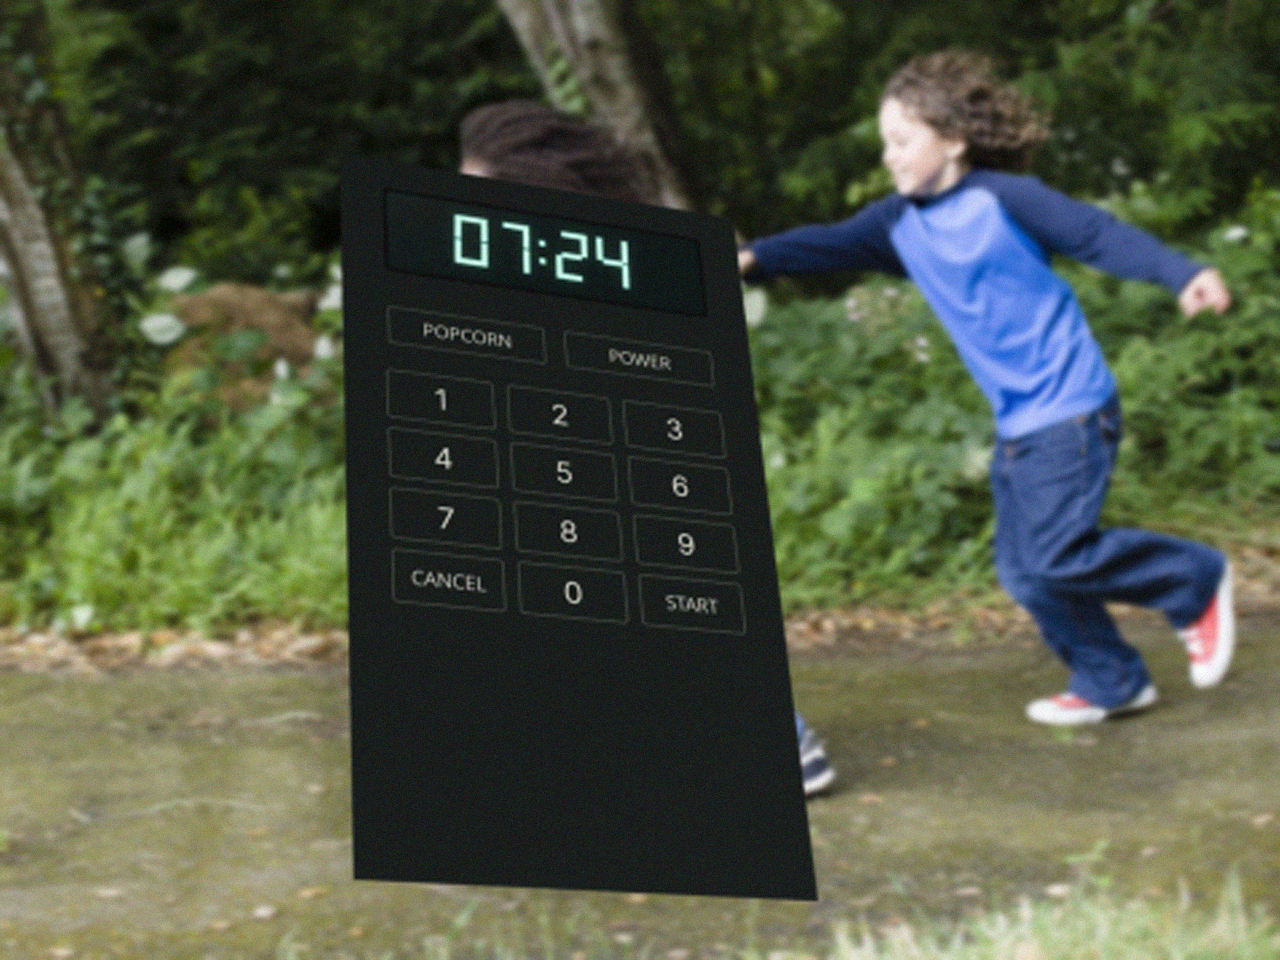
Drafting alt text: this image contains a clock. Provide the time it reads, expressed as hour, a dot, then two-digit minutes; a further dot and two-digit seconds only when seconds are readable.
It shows 7.24
